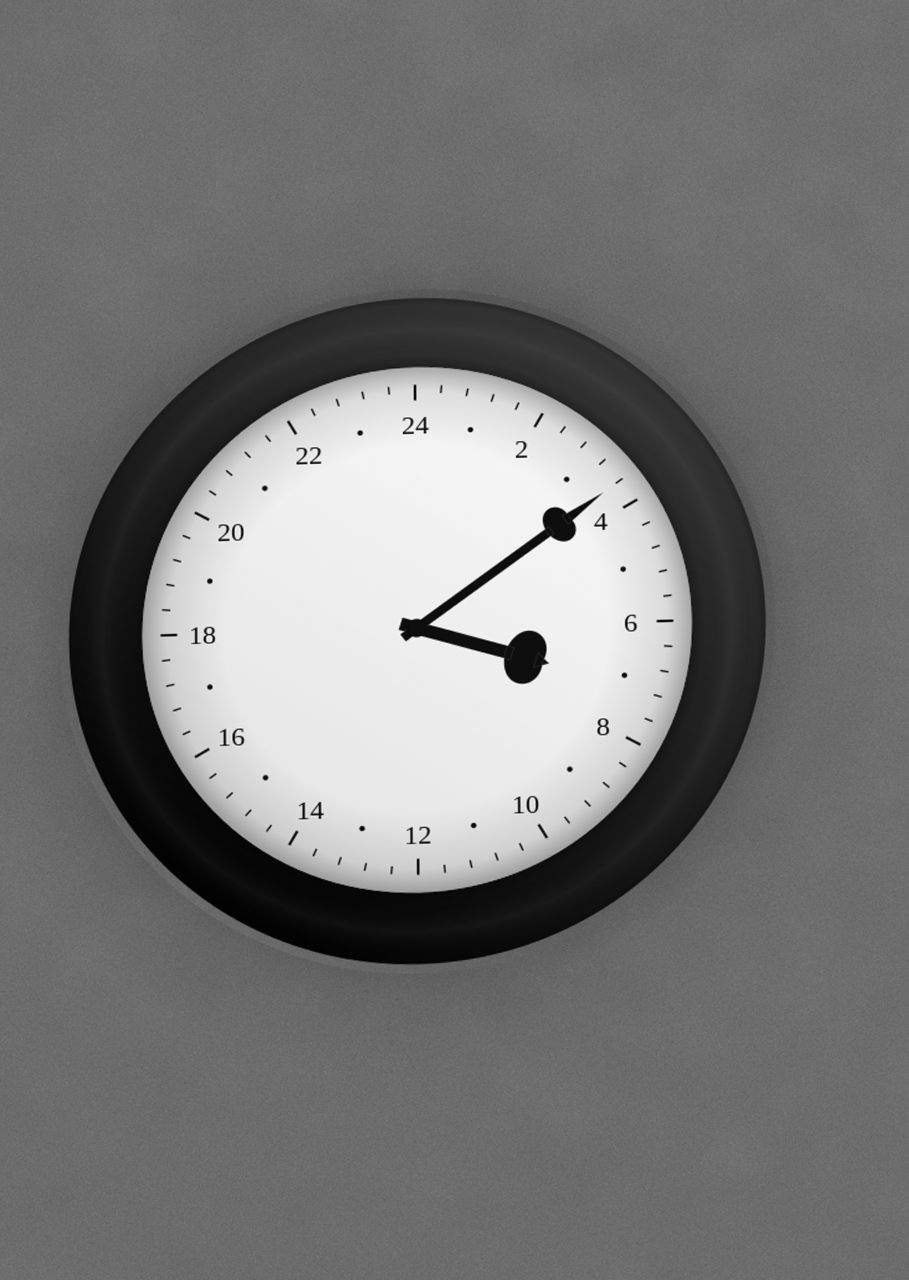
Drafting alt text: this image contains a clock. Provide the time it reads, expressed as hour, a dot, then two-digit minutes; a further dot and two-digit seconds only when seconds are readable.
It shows 7.09
